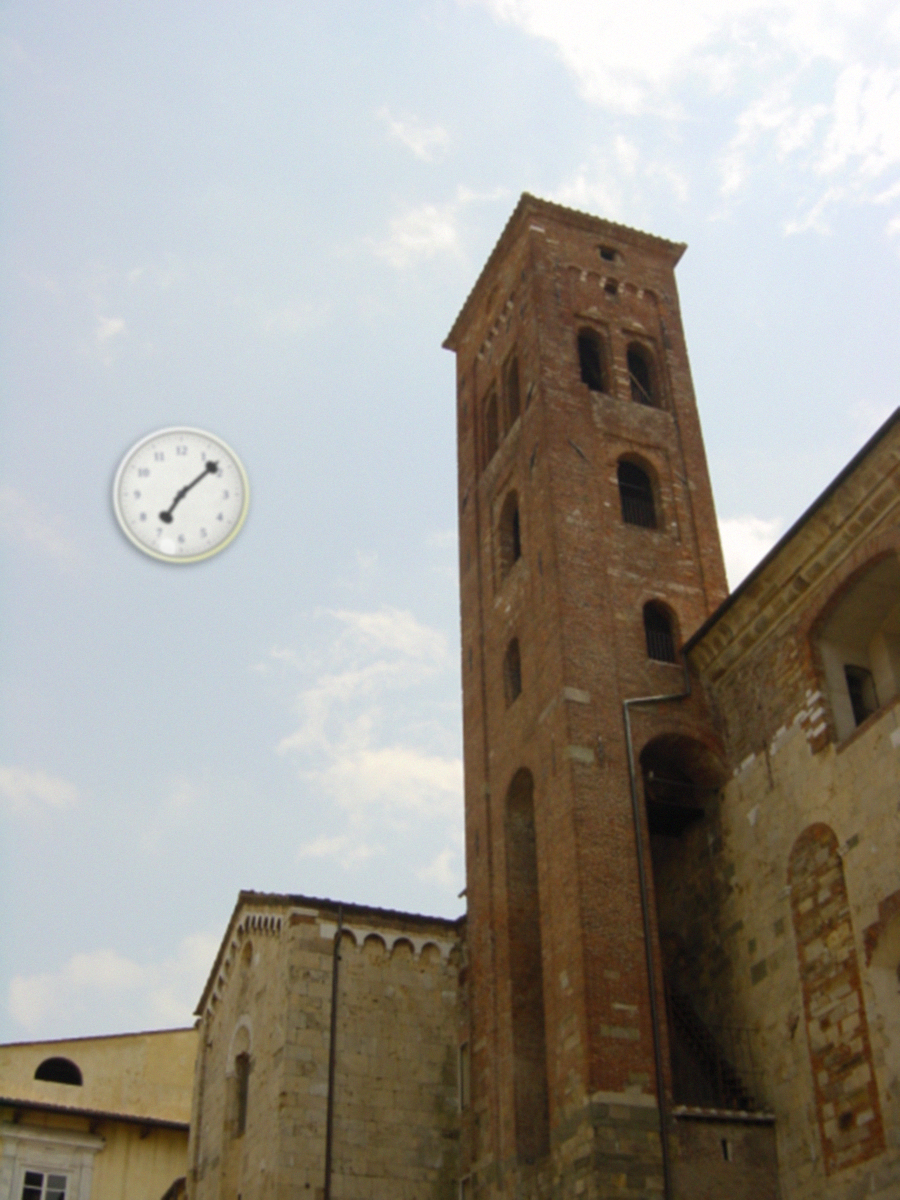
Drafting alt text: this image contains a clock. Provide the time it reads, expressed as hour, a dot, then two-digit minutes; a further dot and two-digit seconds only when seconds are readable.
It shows 7.08
